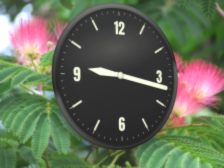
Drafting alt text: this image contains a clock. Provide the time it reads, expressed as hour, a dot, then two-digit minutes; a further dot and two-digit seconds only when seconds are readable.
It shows 9.17
